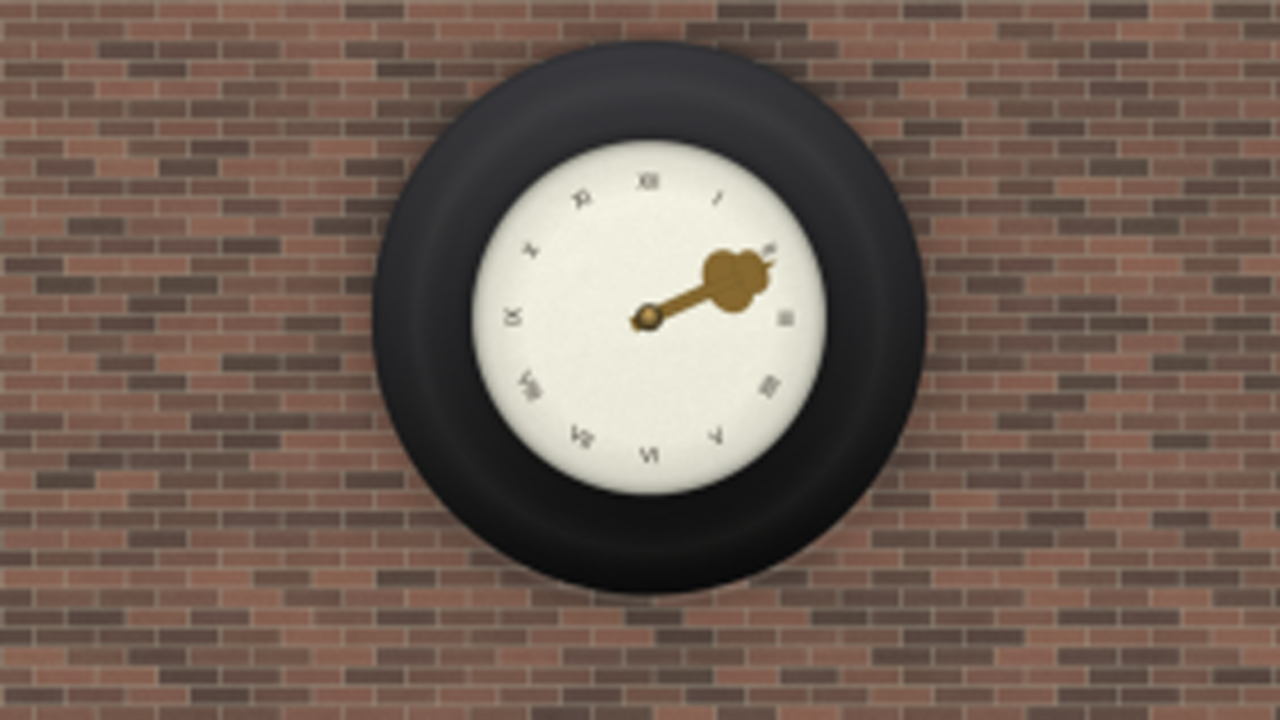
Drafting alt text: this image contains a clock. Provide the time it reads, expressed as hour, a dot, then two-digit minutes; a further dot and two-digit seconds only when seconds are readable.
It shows 2.11
